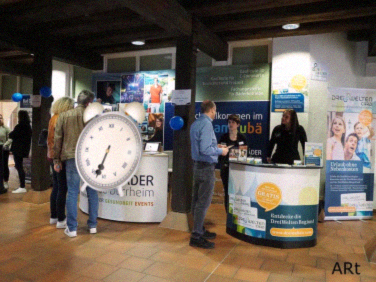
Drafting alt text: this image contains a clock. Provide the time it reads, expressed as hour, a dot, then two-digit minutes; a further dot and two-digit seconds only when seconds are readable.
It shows 6.33
